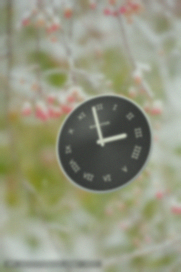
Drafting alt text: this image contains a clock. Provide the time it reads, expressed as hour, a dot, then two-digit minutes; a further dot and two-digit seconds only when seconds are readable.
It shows 2.59
